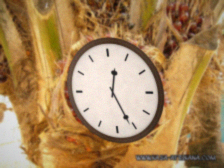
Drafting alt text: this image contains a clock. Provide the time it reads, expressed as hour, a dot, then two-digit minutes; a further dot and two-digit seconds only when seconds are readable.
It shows 12.26
